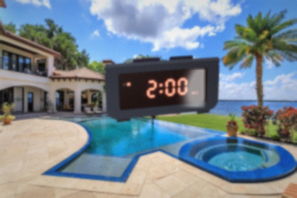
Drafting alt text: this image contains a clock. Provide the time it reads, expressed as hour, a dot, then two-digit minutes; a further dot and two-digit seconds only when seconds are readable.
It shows 2.00
